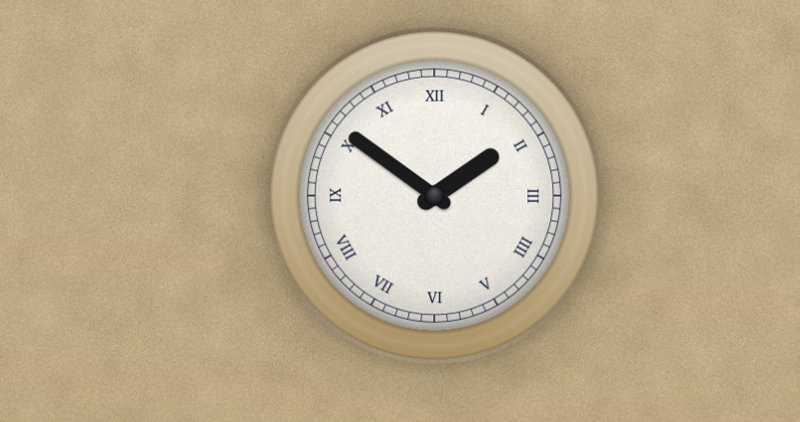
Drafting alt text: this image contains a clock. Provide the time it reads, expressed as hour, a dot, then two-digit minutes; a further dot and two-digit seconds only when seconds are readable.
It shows 1.51
